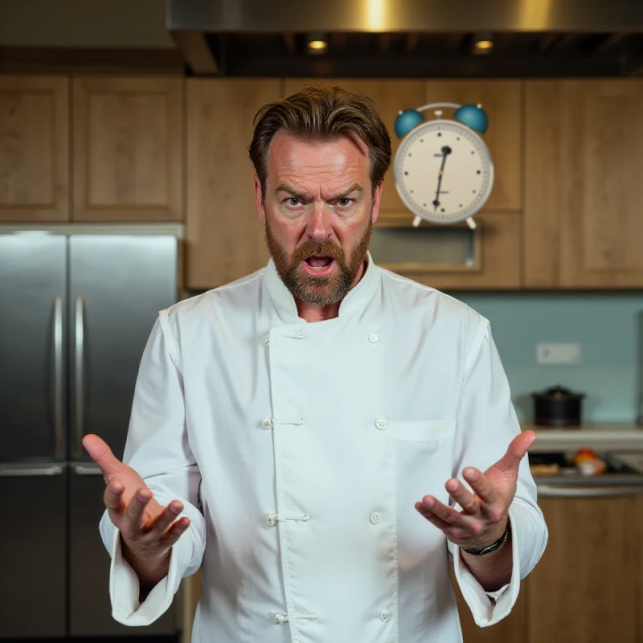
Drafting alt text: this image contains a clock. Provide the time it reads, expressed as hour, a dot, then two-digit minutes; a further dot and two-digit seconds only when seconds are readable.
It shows 12.32
